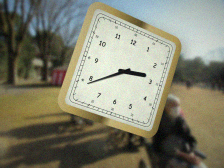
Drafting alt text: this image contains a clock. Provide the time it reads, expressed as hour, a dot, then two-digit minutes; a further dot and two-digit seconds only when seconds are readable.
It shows 2.39
